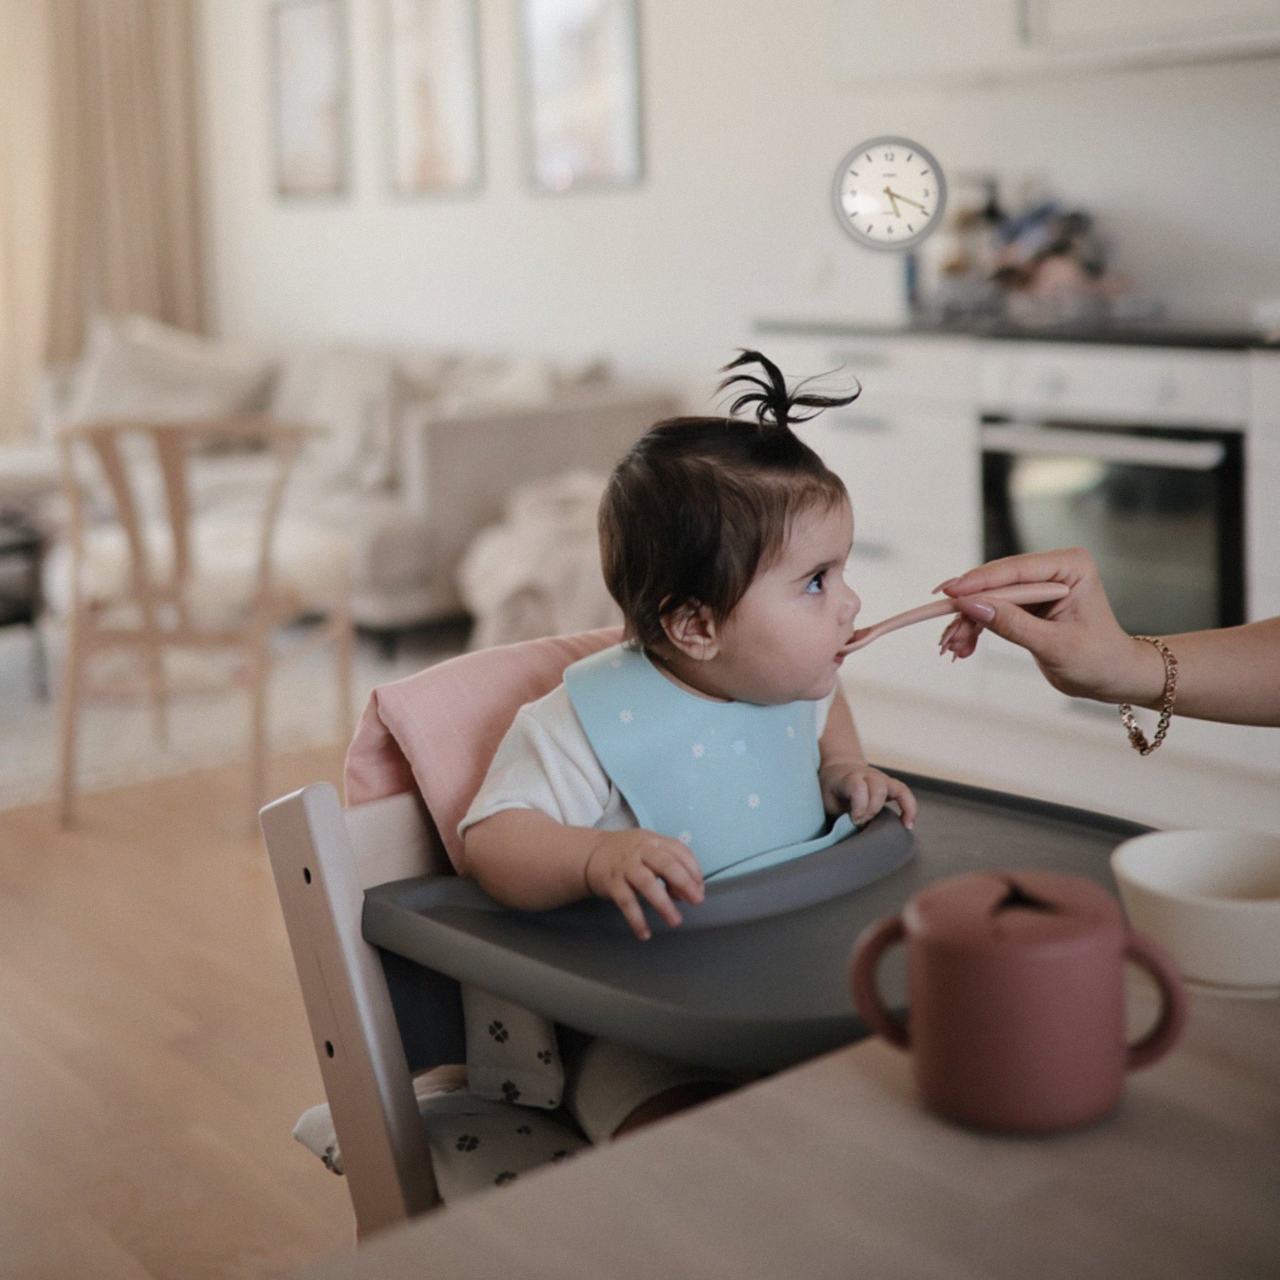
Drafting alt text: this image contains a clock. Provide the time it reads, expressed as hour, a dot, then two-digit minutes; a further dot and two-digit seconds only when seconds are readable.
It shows 5.19
